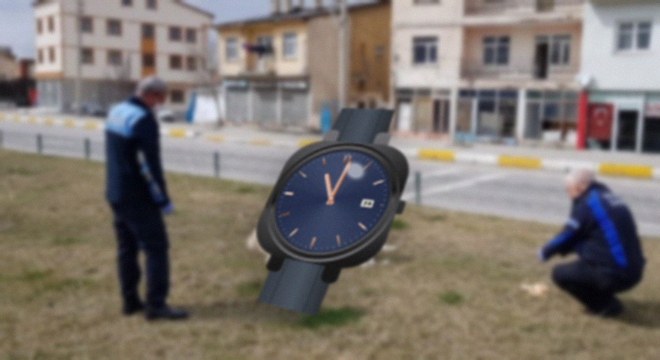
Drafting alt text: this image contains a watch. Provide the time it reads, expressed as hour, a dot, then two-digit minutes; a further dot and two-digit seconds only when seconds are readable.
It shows 11.01
